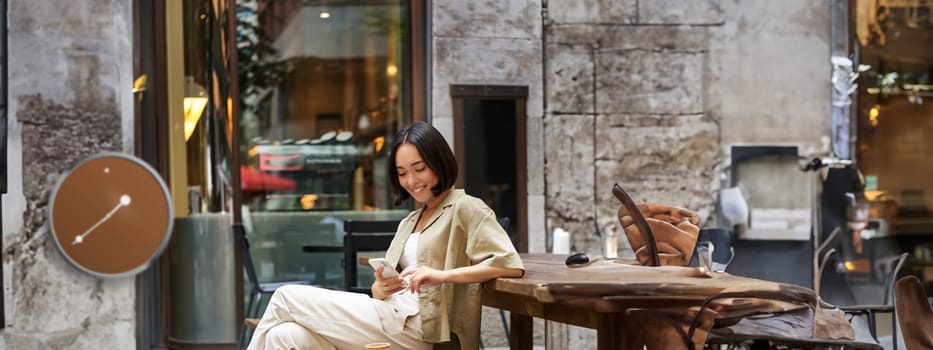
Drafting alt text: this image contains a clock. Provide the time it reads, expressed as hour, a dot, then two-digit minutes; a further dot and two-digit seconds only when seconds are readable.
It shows 1.39
